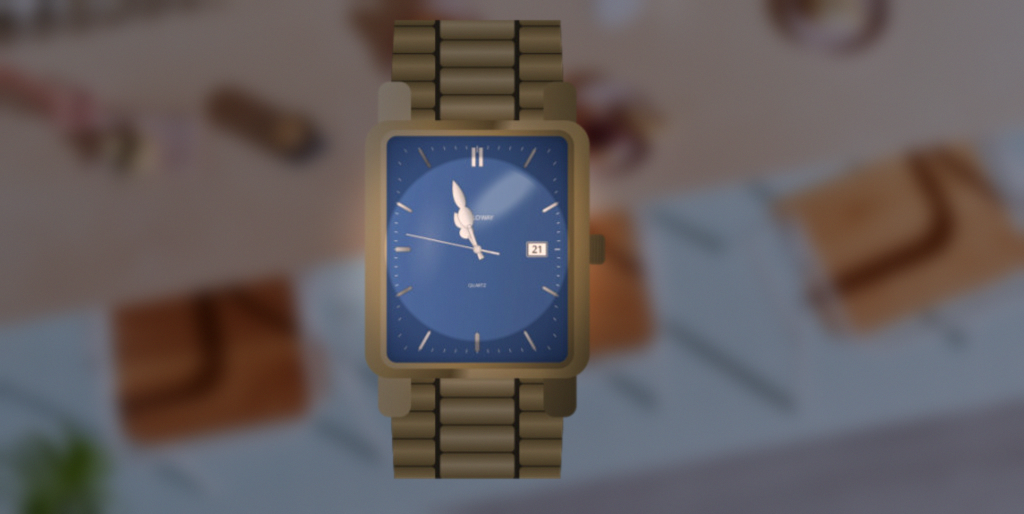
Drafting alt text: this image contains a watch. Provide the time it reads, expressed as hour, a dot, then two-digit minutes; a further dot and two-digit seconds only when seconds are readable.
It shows 10.56.47
